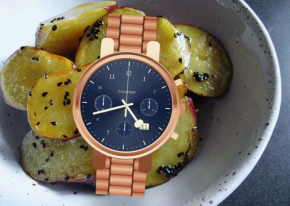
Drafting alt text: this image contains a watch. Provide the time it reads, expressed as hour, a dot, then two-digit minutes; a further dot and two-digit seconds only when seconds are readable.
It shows 4.42
